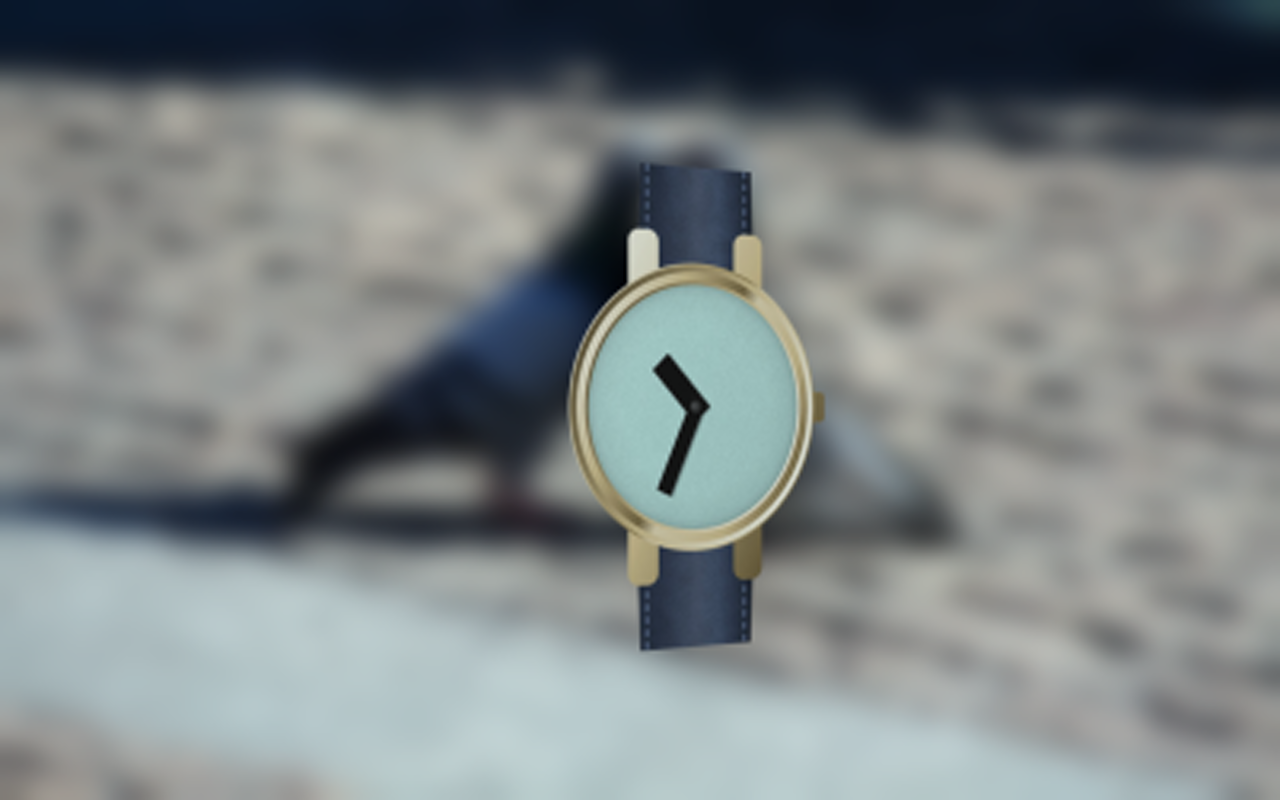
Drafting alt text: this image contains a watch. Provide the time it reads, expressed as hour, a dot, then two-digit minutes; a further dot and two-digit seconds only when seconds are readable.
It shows 10.34
